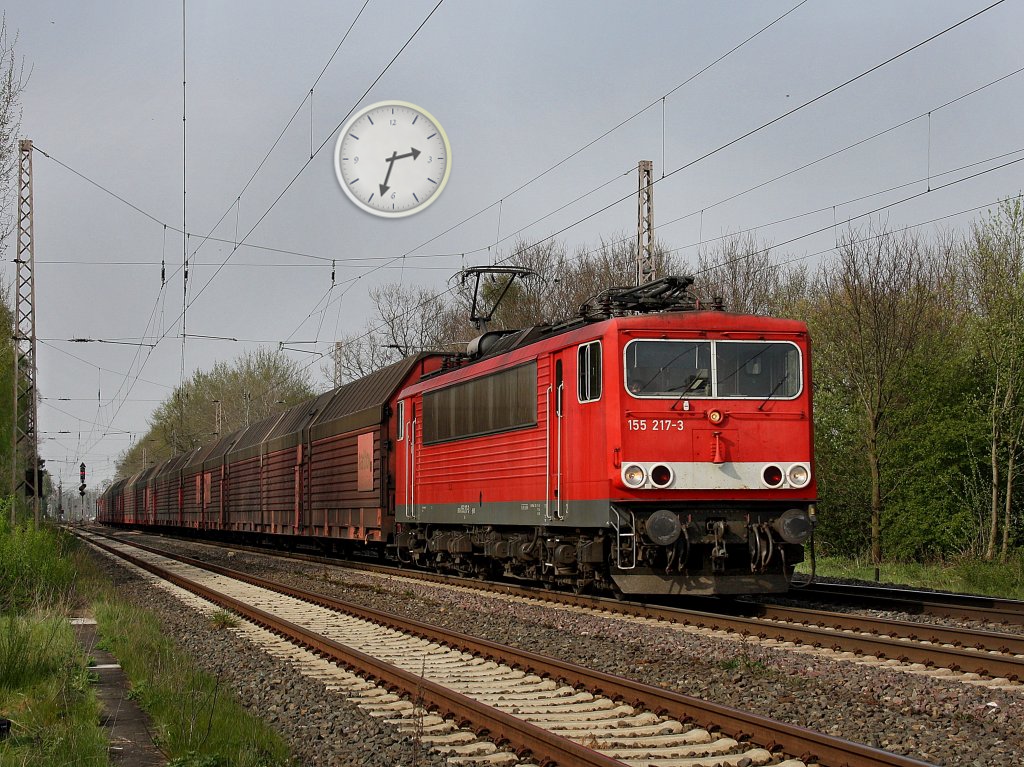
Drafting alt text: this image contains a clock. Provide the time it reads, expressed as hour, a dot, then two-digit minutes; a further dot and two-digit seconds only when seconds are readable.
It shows 2.33
